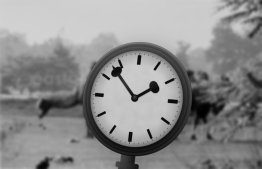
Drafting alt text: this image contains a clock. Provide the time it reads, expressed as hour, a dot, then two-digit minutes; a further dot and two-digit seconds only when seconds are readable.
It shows 1.53
